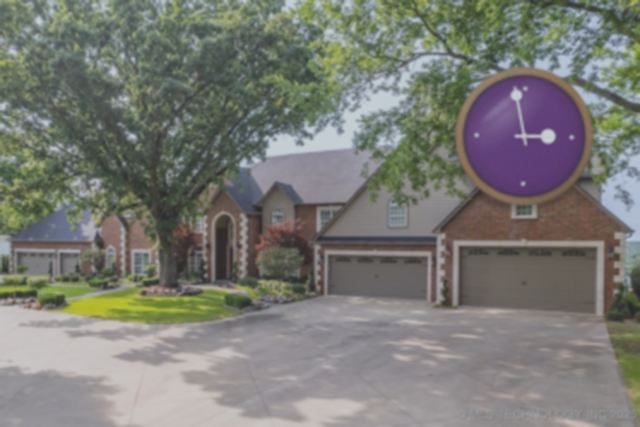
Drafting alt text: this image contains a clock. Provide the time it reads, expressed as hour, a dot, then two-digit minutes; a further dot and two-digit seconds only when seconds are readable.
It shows 2.58
